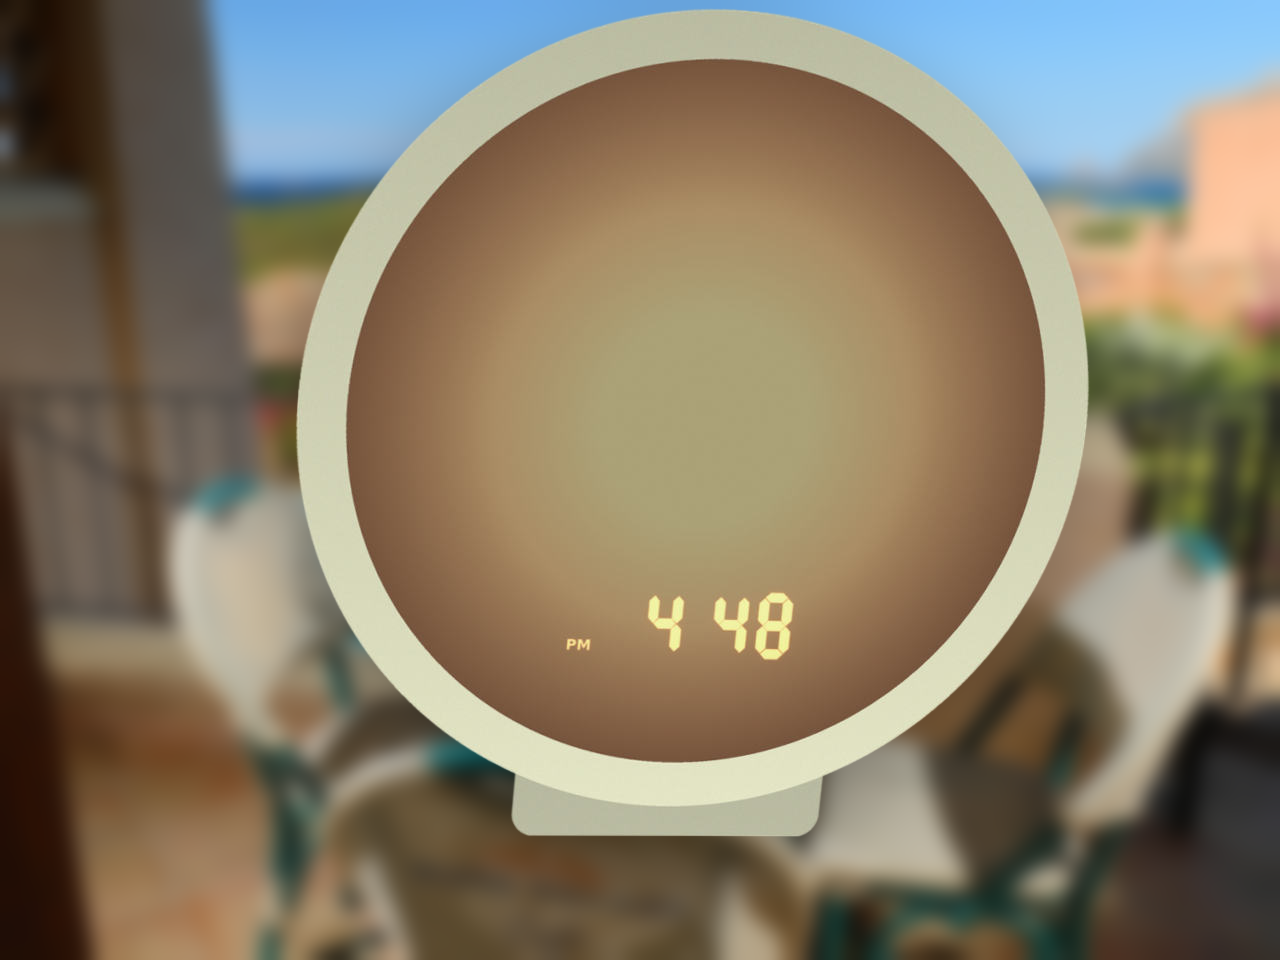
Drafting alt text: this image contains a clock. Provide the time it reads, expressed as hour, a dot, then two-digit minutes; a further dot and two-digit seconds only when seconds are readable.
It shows 4.48
